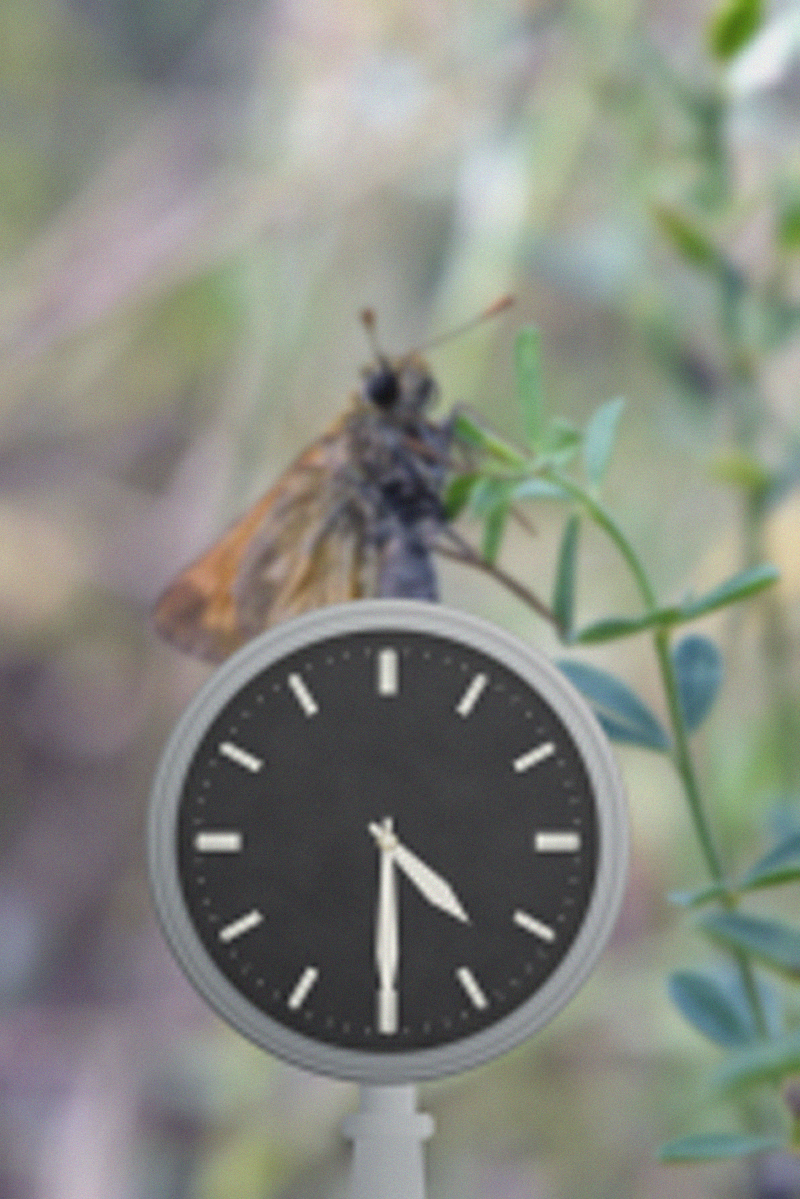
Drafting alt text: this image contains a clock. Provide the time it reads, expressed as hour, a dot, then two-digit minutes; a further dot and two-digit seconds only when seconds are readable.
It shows 4.30
